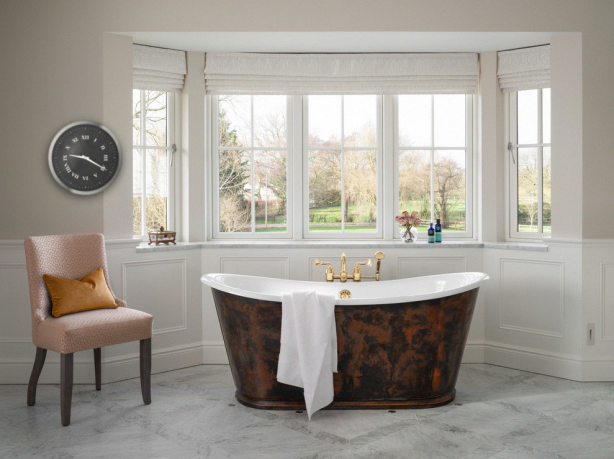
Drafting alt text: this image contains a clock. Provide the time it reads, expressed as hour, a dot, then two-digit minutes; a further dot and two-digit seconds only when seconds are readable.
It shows 9.20
